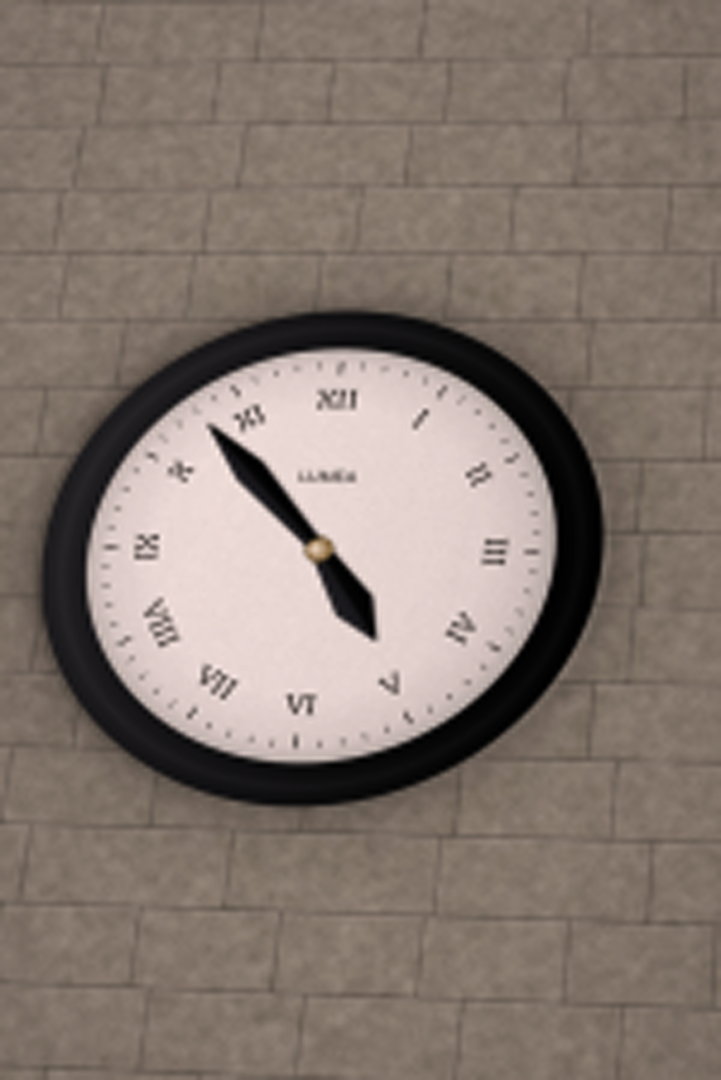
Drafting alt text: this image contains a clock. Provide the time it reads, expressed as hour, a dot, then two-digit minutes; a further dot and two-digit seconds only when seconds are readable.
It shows 4.53
